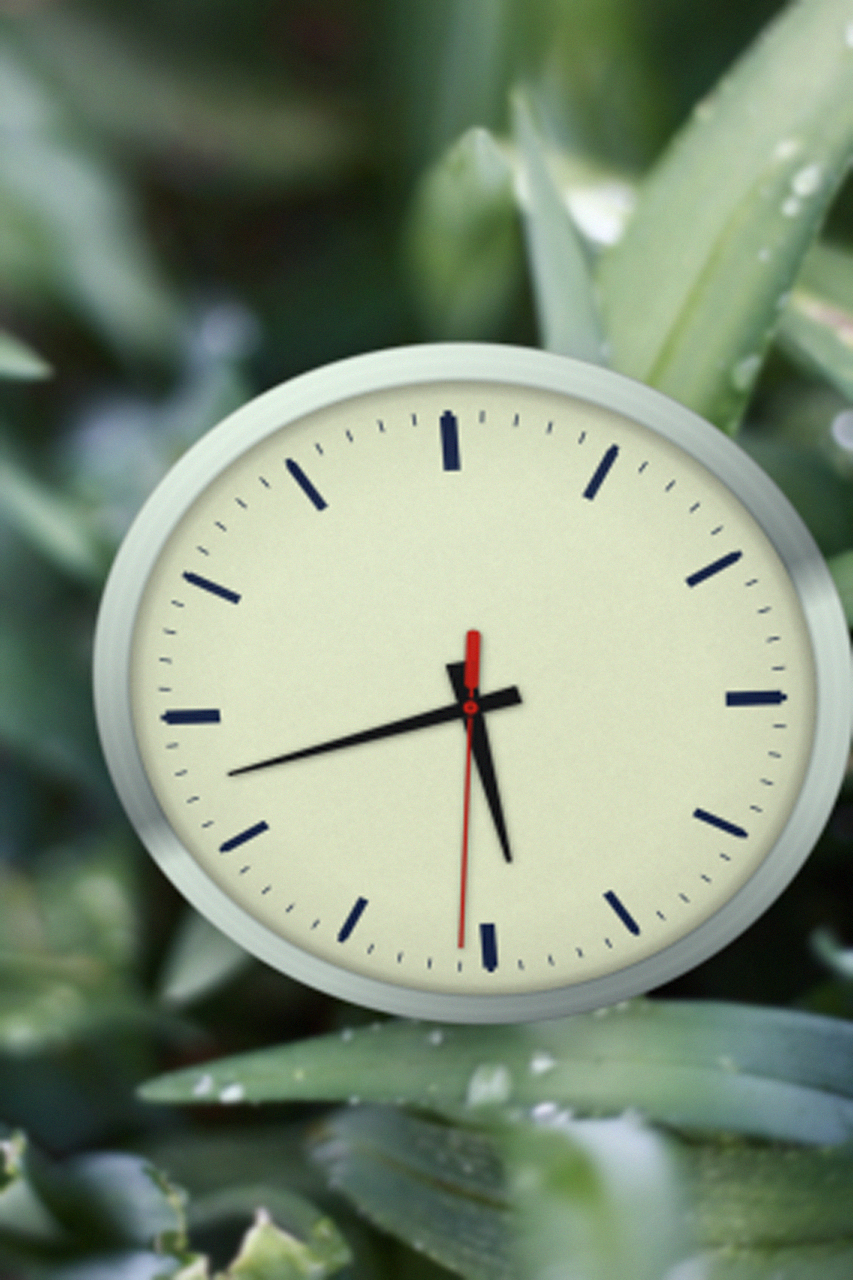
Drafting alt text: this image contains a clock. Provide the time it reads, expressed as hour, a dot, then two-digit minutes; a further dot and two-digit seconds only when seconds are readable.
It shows 5.42.31
